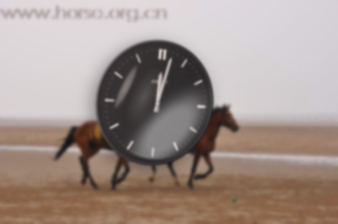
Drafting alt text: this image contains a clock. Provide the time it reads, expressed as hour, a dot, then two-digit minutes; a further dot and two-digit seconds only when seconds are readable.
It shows 12.02
